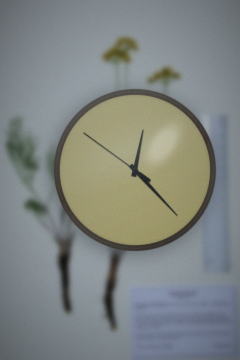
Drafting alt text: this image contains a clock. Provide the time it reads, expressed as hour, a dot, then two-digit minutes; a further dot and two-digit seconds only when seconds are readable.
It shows 12.22.51
